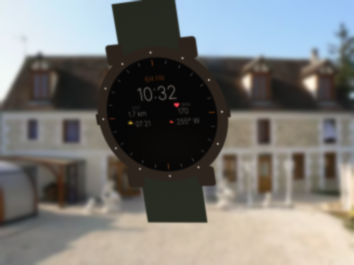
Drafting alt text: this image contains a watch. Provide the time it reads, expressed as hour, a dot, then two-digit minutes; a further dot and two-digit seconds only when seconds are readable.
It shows 10.32
